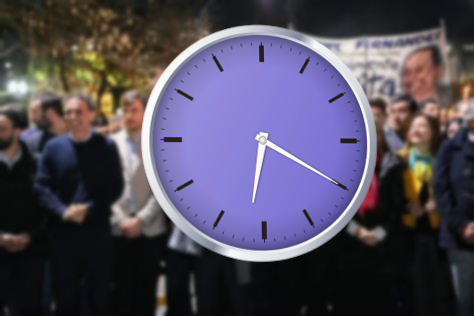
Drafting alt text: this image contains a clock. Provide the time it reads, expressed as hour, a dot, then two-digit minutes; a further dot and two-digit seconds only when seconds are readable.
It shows 6.20
